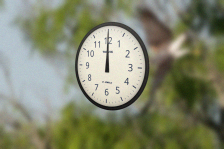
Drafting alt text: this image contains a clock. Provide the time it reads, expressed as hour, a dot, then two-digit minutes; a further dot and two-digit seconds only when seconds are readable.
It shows 12.00
